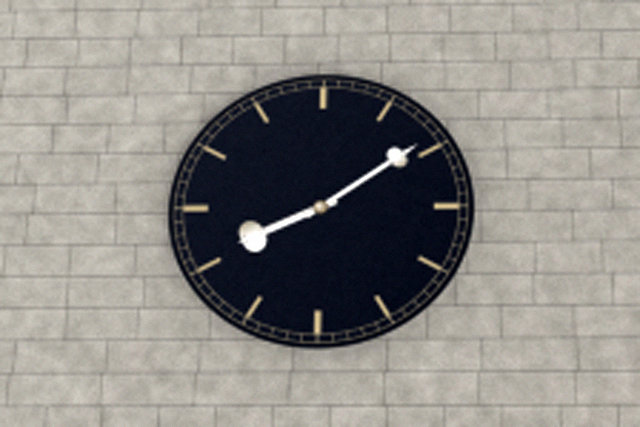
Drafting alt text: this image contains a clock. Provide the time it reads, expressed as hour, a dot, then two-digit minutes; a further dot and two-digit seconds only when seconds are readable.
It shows 8.09
